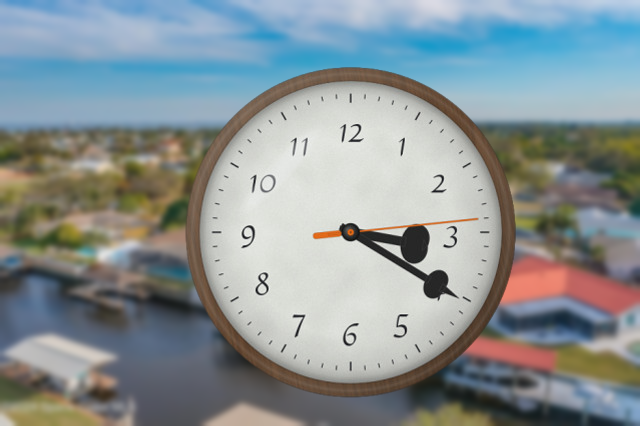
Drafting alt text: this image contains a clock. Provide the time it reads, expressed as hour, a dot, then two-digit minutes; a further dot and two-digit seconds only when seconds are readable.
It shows 3.20.14
